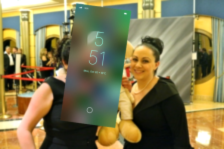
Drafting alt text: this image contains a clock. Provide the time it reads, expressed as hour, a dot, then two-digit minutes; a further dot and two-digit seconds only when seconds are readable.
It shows 5.51
